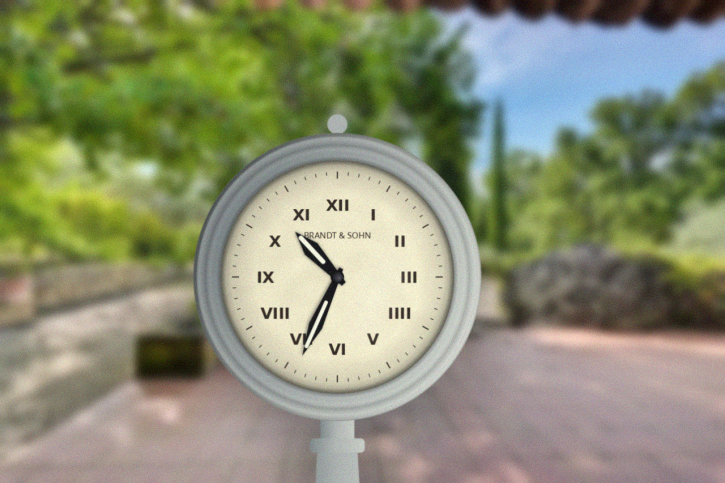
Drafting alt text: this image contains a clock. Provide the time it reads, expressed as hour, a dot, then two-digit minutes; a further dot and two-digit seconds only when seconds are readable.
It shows 10.34
